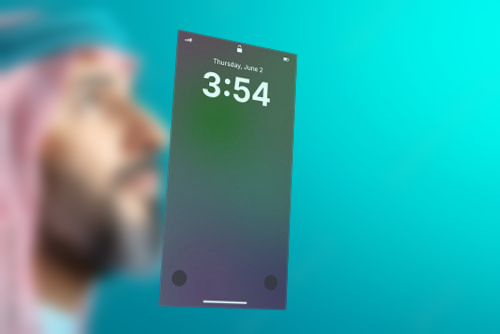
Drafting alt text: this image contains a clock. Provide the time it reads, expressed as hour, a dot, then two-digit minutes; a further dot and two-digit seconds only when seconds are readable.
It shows 3.54
